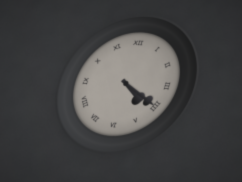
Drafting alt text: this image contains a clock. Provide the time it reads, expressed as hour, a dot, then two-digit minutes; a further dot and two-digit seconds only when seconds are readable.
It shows 4.20
